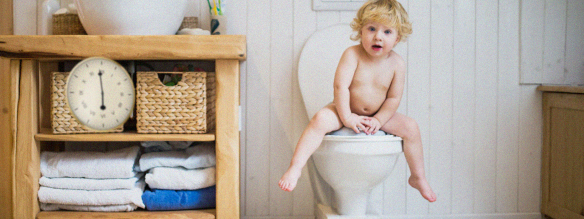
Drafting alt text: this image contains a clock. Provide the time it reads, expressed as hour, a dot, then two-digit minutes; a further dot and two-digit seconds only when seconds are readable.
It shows 5.59
